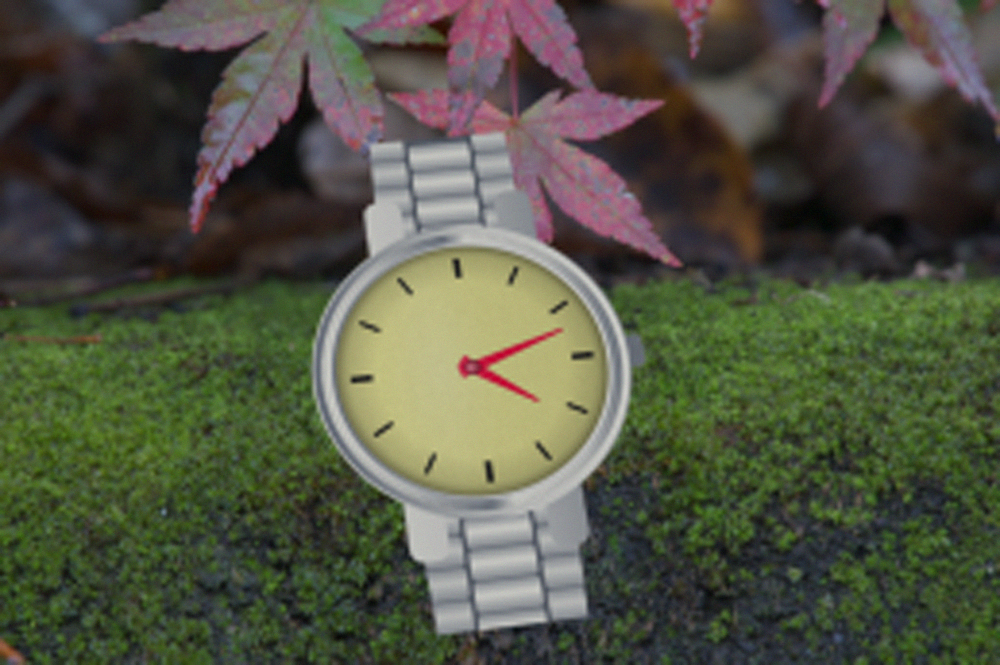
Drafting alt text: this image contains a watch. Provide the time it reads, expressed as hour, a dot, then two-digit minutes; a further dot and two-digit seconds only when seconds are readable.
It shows 4.12
